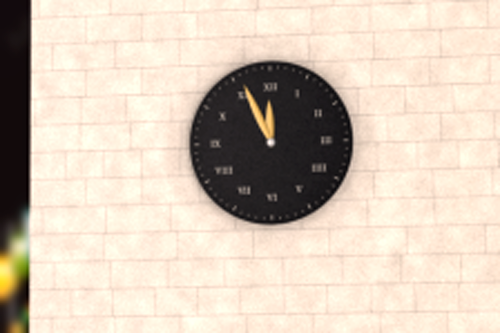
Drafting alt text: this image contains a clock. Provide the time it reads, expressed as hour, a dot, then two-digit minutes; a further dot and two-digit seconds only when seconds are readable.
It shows 11.56
